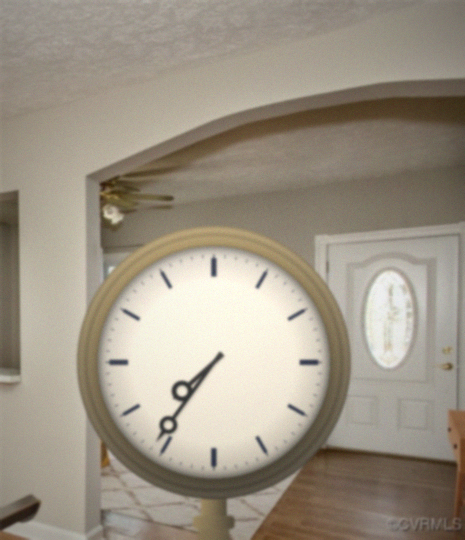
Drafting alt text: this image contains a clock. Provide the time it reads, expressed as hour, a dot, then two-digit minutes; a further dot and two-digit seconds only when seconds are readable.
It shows 7.36
